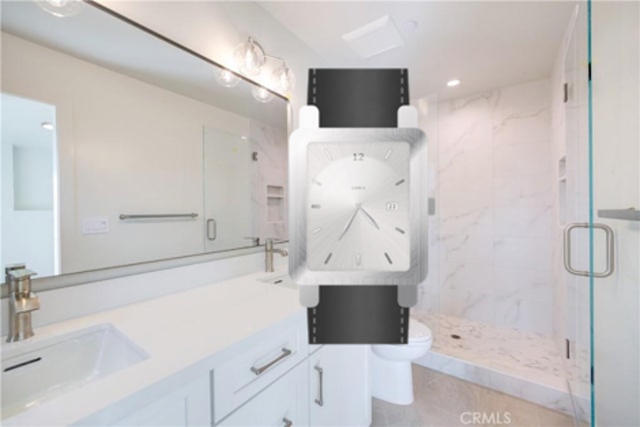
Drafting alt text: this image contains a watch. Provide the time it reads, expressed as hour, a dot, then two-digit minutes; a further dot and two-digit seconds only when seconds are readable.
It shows 4.35
